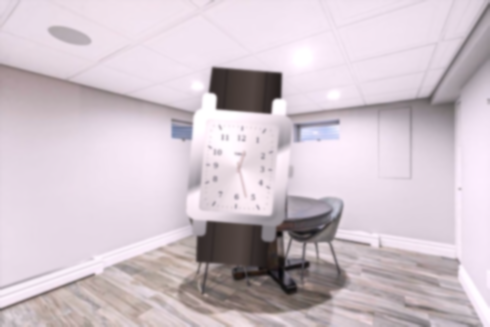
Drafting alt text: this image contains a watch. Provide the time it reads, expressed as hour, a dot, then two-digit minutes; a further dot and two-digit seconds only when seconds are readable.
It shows 12.27
